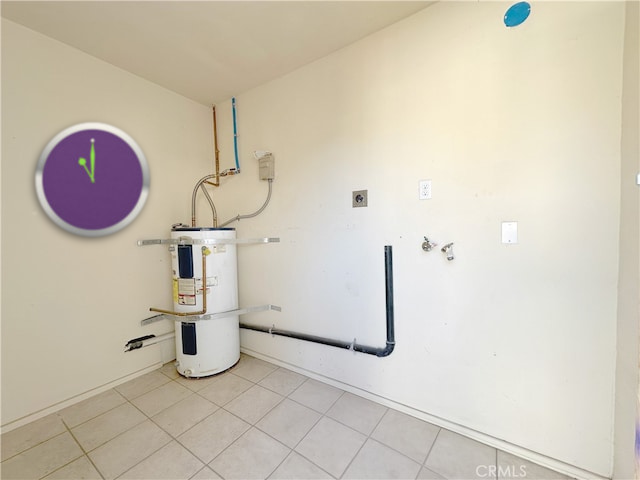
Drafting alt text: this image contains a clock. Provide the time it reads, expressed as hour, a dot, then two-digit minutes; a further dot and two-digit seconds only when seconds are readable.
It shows 11.00
